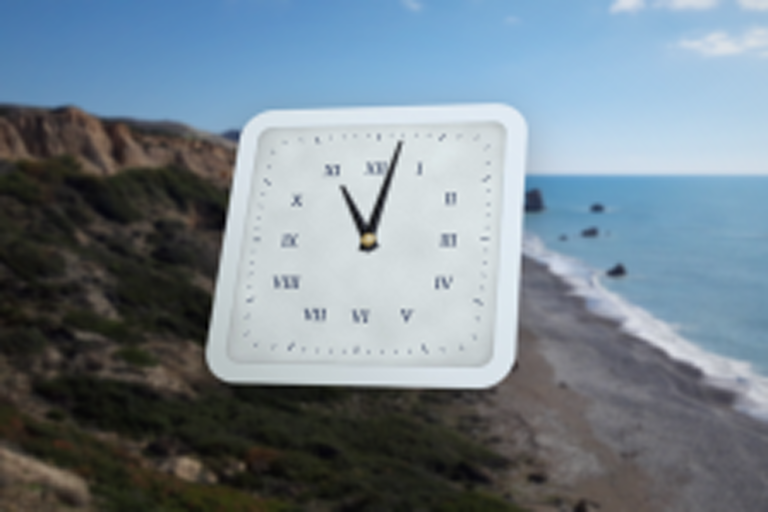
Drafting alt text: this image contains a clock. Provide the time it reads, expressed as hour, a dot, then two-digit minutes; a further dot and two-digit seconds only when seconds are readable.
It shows 11.02
